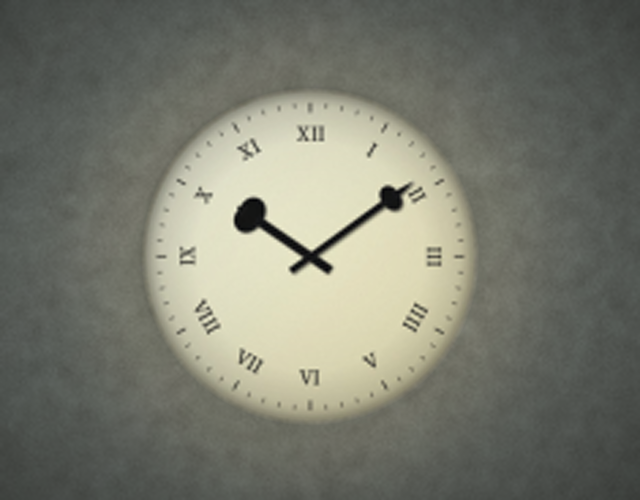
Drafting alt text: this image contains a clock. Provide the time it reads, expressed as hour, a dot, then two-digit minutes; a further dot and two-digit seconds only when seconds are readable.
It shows 10.09
